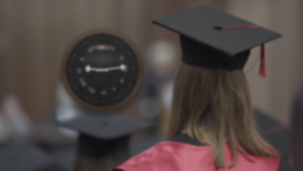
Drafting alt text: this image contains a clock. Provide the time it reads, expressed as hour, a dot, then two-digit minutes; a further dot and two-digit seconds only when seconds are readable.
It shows 9.14
